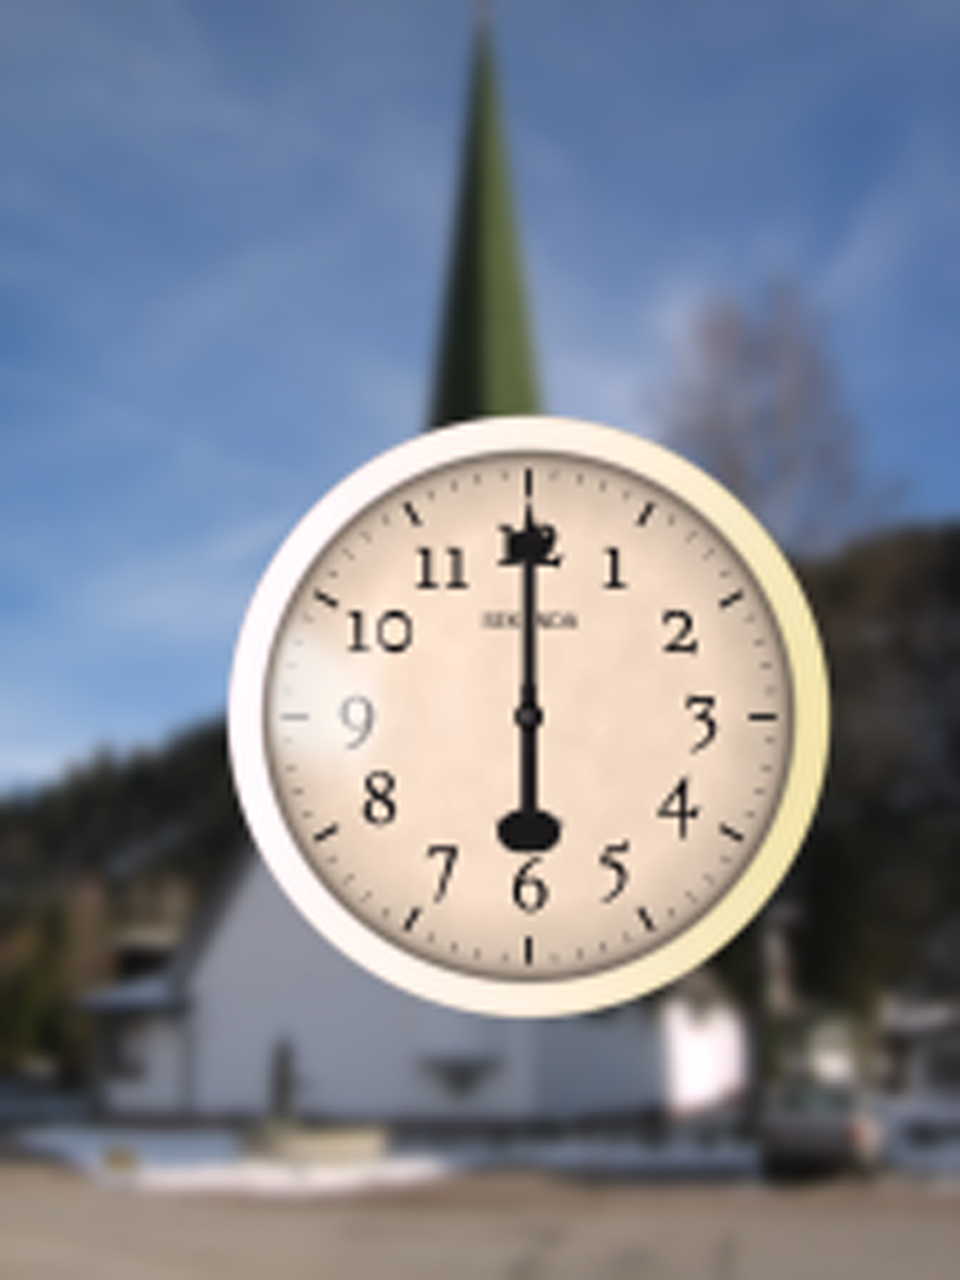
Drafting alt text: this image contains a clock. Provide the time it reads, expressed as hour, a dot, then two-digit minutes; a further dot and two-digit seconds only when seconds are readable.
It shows 6.00
